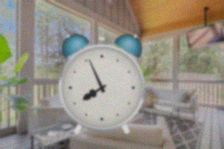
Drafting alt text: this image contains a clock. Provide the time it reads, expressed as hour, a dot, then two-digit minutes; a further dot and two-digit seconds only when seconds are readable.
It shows 7.56
